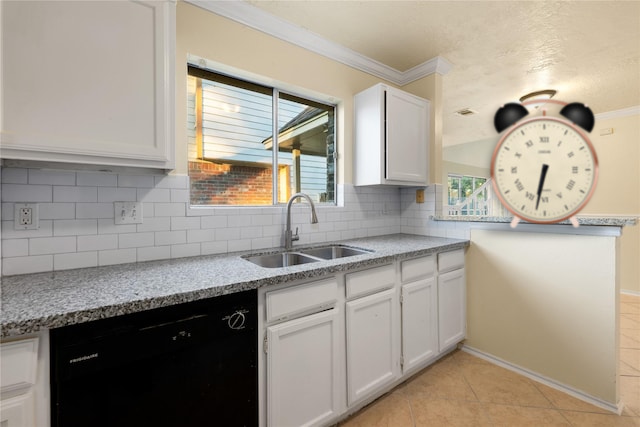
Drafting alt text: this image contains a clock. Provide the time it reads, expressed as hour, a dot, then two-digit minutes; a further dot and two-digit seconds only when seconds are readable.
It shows 6.32
